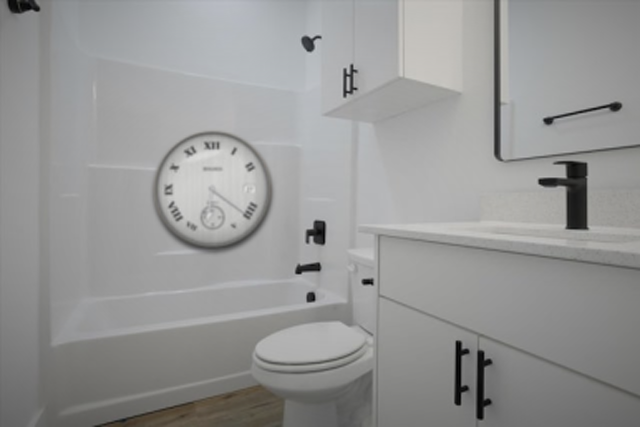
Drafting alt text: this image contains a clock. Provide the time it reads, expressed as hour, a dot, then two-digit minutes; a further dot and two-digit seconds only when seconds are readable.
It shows 6.21
